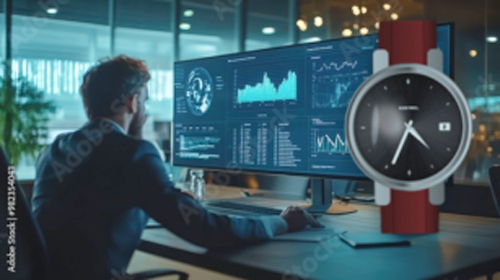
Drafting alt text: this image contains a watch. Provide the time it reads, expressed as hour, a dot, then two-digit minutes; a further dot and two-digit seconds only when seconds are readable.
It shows 4.34
